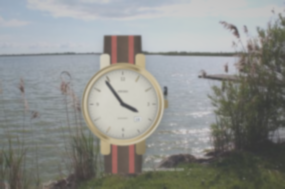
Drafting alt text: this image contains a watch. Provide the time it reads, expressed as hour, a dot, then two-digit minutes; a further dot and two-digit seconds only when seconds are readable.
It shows 3.54
